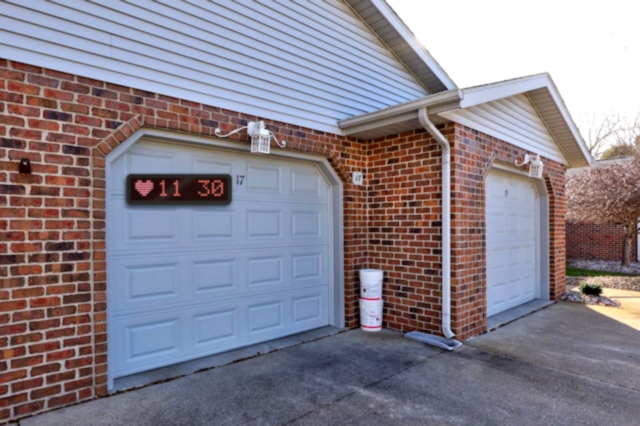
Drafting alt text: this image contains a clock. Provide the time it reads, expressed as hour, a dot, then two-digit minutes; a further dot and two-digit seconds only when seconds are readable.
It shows 11.30
